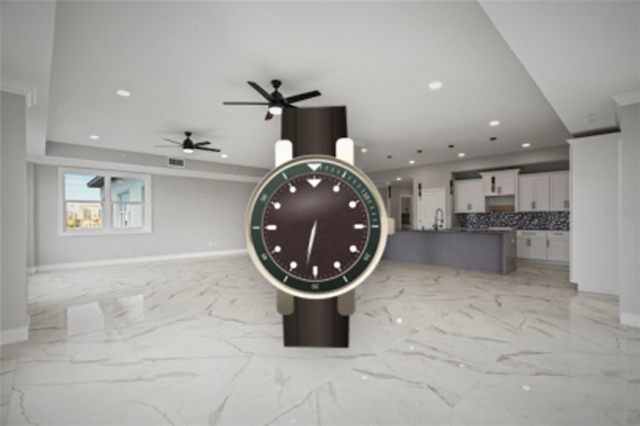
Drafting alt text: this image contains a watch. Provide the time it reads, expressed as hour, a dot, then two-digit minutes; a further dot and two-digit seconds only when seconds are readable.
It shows 6.32
